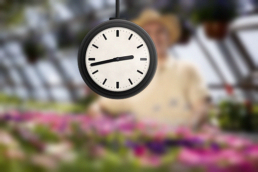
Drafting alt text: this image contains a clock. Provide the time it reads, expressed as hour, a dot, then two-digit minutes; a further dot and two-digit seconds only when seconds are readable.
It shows 2.43
